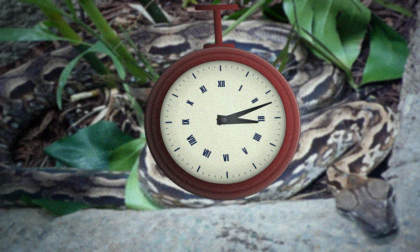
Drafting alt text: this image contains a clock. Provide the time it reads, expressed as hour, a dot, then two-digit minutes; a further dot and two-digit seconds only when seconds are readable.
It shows 3.12
